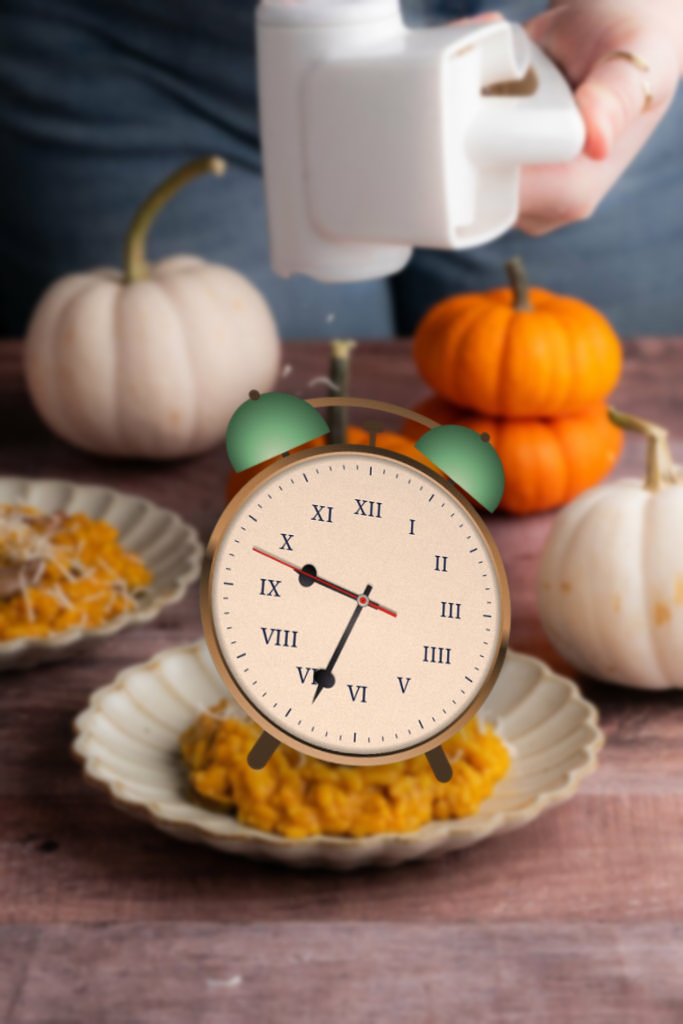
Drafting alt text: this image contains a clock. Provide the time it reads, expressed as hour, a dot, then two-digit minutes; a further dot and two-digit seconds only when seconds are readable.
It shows 9.33.48
